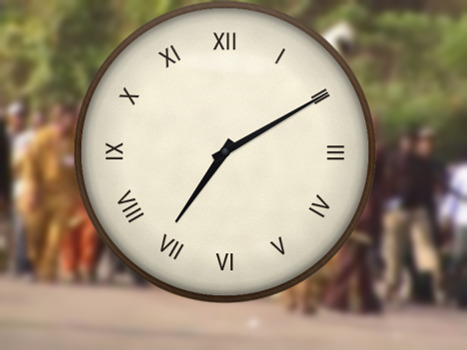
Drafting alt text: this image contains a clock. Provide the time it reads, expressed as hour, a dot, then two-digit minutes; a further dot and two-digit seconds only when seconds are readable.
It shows 7.10
